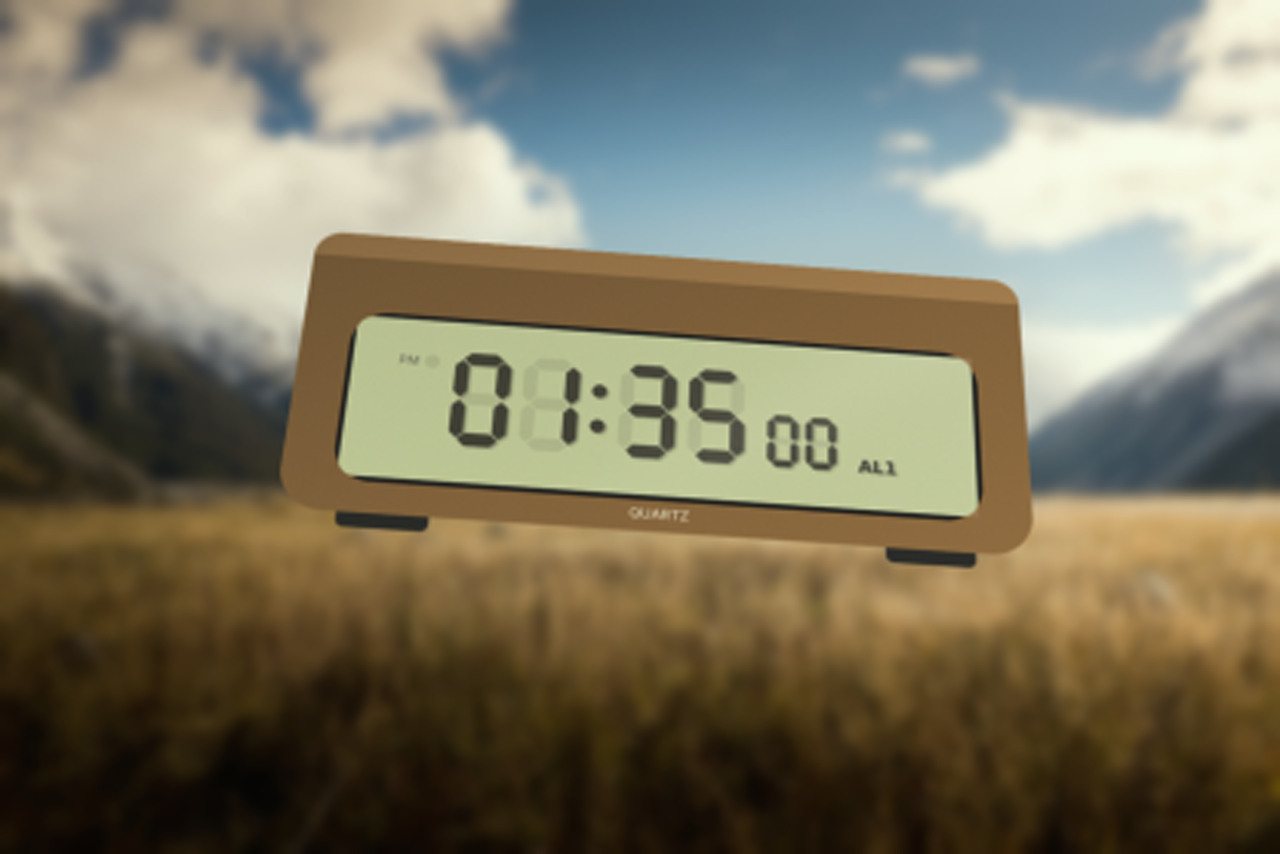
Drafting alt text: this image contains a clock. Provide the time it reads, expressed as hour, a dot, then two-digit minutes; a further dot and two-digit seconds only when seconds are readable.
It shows 1.35.00
